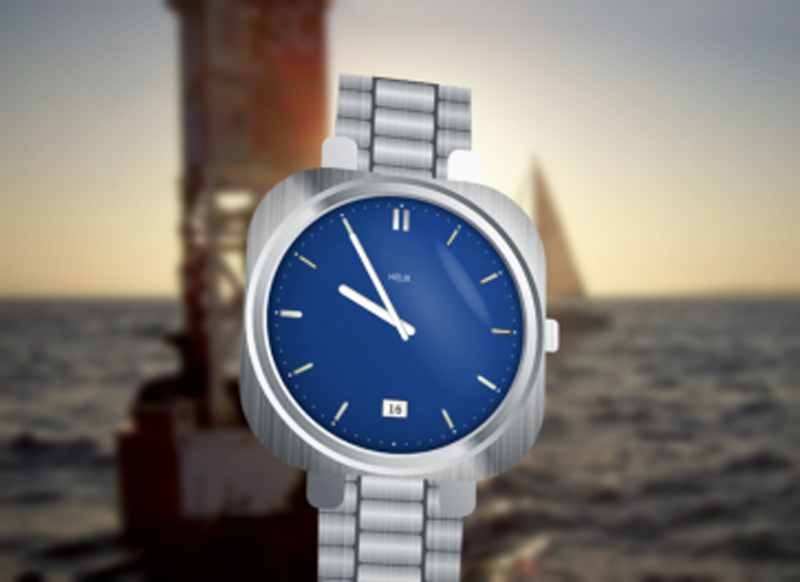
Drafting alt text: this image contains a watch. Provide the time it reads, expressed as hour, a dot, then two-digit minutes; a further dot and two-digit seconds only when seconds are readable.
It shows 9.55
